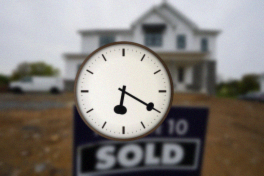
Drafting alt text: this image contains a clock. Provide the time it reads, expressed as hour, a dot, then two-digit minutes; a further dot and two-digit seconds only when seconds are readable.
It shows 6.20
